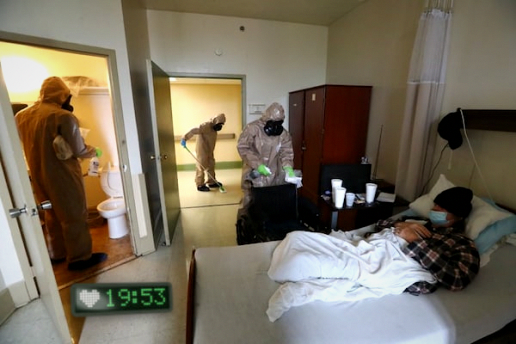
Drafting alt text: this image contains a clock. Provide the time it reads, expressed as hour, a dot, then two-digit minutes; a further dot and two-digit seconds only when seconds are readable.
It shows 19.53
